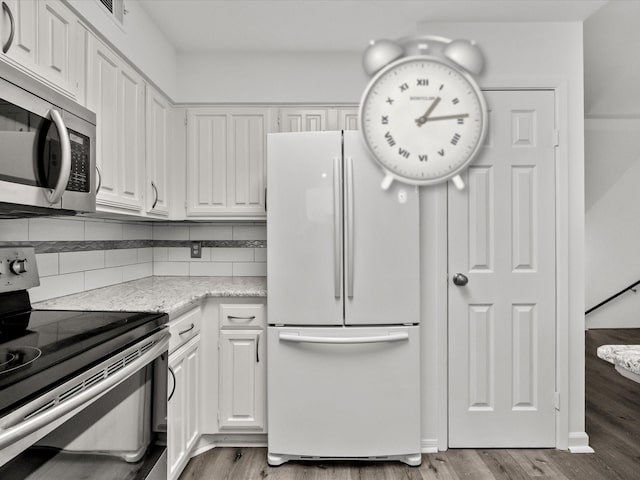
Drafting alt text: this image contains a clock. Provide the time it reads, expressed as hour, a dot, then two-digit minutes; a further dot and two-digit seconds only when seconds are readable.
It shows 1.14
